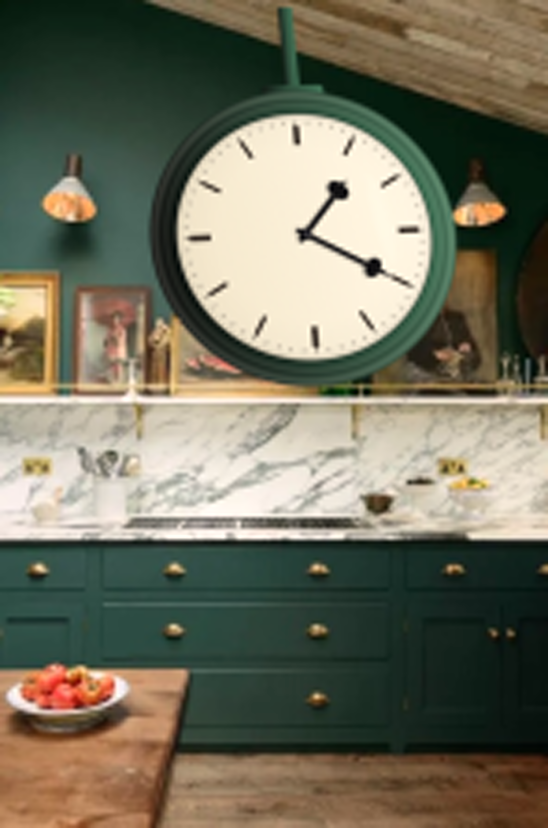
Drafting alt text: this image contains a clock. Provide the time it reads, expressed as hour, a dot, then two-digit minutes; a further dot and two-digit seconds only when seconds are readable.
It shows 1.20
